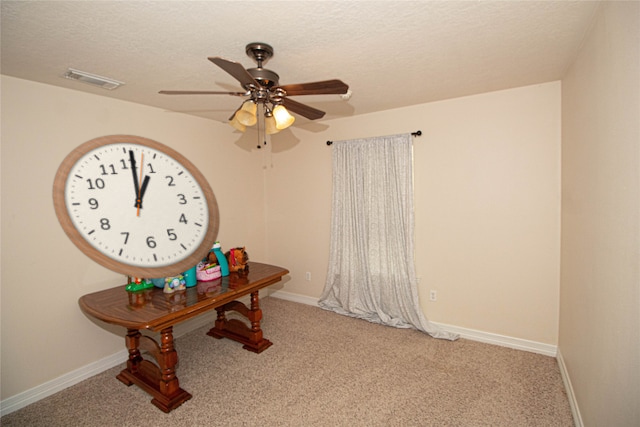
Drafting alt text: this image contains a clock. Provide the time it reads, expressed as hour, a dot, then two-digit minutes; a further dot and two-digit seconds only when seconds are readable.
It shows 1.01.03
